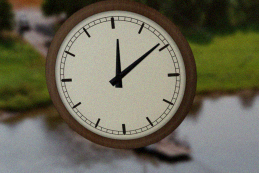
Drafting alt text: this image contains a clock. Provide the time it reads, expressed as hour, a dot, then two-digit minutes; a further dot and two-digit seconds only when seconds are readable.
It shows 12.09
